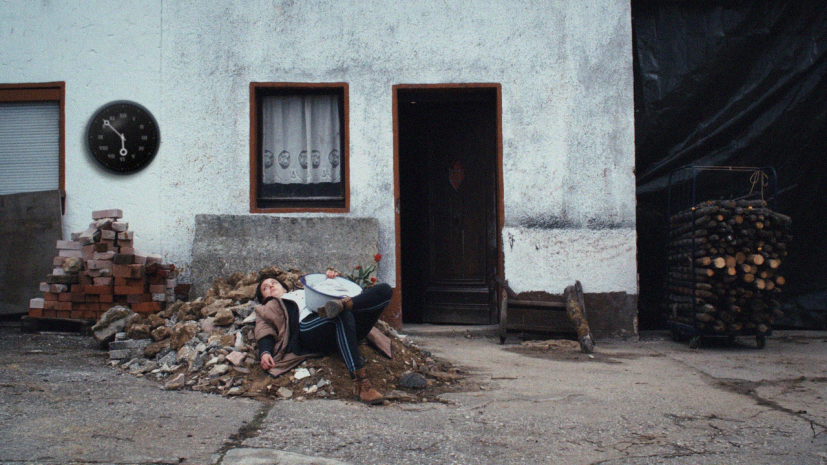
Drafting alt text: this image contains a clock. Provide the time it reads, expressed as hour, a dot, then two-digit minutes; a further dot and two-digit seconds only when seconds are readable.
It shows 5.52
